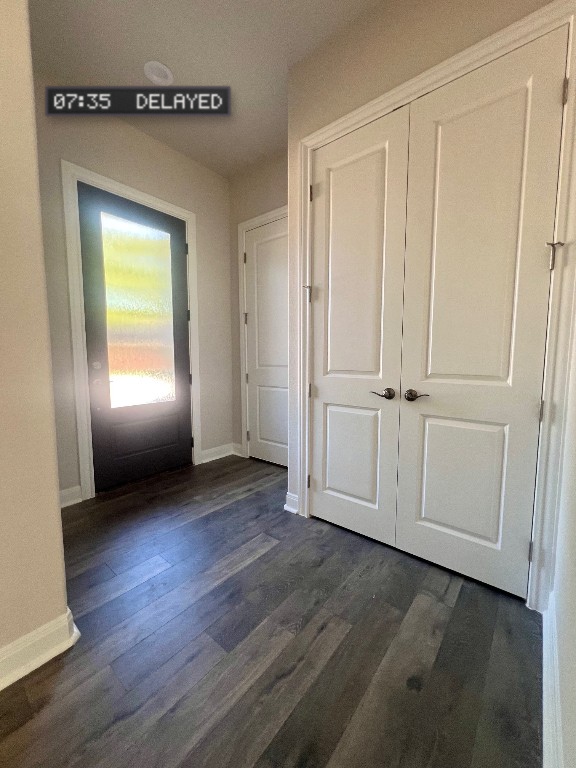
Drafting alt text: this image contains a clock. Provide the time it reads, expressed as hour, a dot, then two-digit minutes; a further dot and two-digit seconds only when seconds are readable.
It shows 7.35
